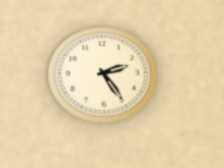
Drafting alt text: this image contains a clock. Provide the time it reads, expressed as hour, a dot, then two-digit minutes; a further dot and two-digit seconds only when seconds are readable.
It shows 2.25
